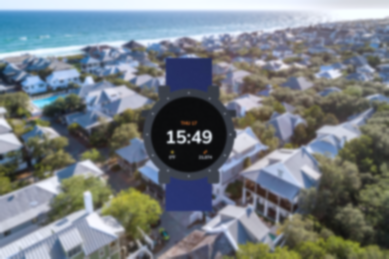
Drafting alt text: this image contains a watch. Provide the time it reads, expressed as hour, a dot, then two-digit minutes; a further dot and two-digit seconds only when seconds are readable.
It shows 15.49
